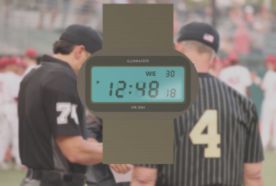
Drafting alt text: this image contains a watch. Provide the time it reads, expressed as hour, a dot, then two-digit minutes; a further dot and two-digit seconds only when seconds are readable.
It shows 12.48.18
